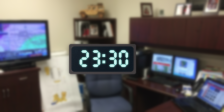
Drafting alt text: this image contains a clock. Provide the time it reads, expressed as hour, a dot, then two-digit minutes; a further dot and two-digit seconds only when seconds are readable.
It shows 23.30
